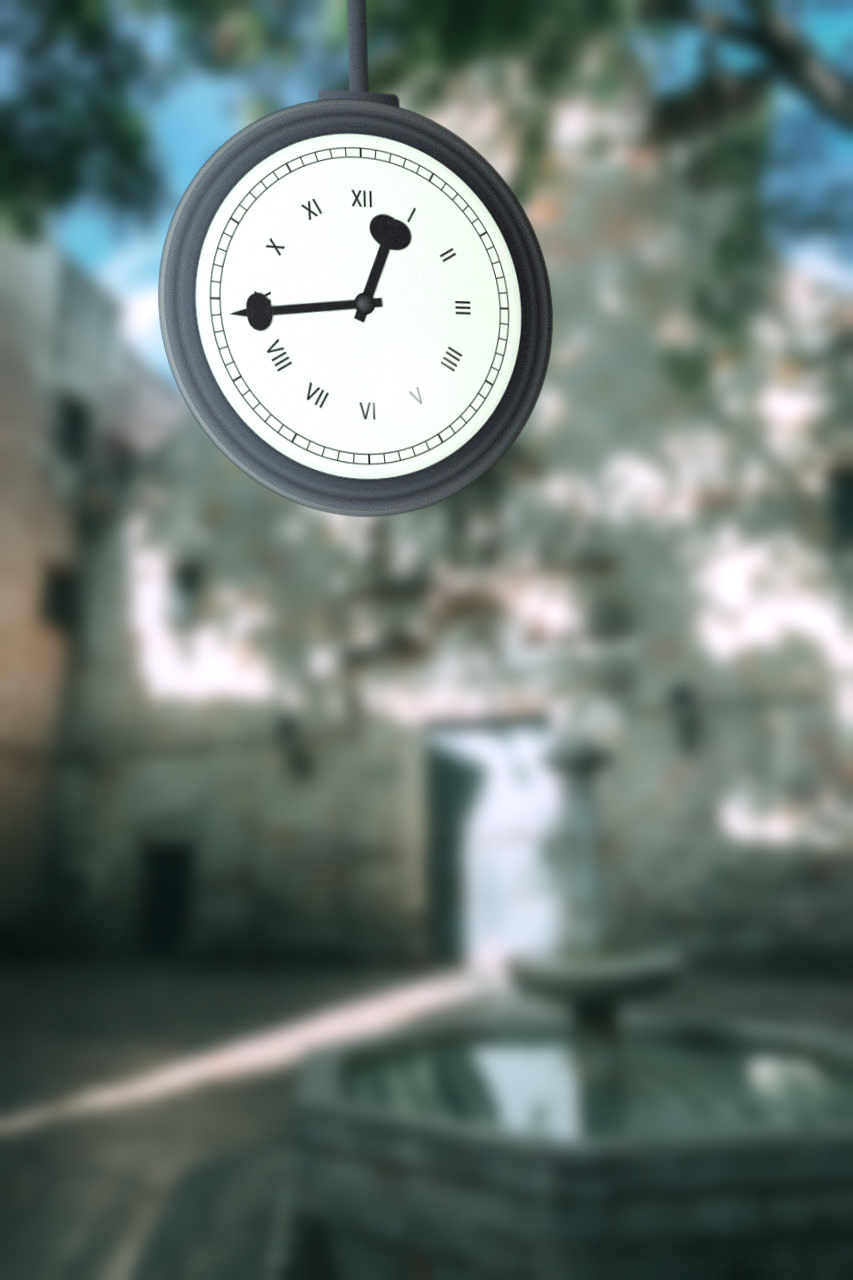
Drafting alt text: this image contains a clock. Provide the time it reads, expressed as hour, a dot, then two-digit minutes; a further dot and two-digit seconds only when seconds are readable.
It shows 12.44
